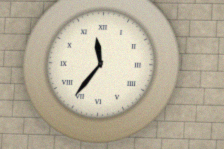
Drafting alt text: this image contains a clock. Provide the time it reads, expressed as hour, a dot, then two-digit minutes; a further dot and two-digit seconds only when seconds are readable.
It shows 11.36
